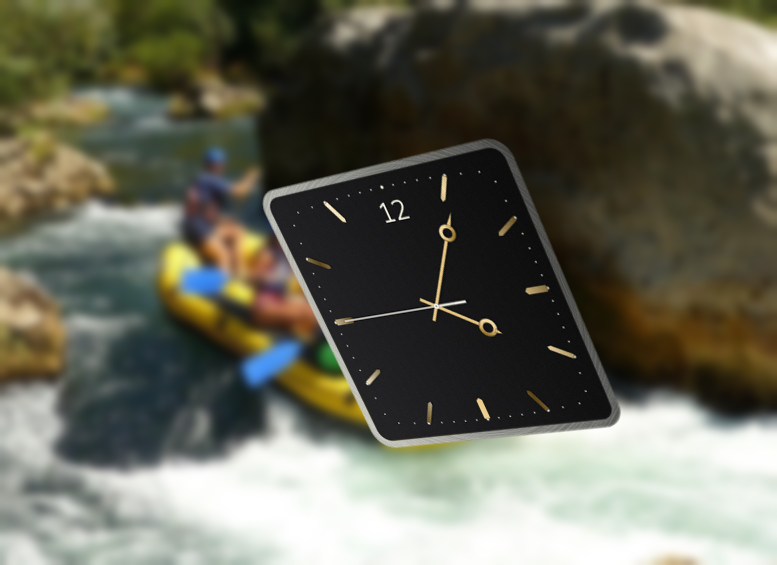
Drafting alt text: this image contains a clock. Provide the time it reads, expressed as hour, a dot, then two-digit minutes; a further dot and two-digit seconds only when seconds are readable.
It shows 4.05.45
